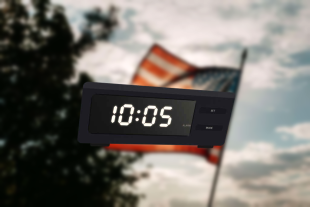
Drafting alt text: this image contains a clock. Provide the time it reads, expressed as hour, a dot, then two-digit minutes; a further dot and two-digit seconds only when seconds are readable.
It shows 10.05
